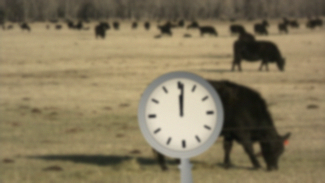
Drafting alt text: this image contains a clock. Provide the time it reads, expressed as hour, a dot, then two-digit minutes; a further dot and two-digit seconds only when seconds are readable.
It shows 12.01
